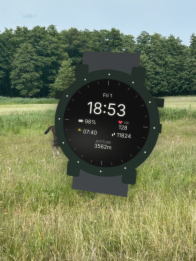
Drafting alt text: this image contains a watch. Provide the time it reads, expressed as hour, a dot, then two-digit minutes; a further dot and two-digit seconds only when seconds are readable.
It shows 18.53
